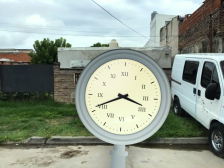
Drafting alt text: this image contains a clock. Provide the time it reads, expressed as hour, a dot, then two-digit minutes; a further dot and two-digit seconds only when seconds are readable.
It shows 3.41
